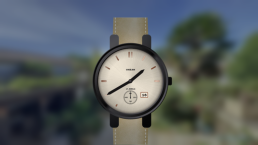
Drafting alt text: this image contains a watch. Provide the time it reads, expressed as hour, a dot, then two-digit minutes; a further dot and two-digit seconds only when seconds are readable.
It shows 1.40
